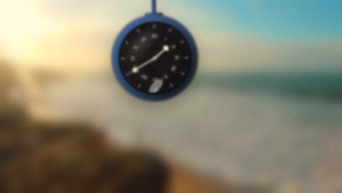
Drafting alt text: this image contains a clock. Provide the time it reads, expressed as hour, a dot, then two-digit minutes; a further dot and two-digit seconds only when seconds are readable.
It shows 1.40
